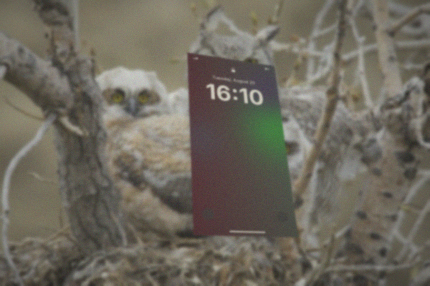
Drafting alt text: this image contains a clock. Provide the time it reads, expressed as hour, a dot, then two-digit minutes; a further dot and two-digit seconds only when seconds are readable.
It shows 16.10
